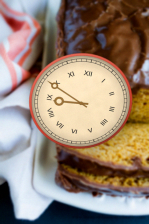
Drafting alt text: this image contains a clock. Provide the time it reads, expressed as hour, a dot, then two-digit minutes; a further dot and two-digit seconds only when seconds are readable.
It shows 8.49
